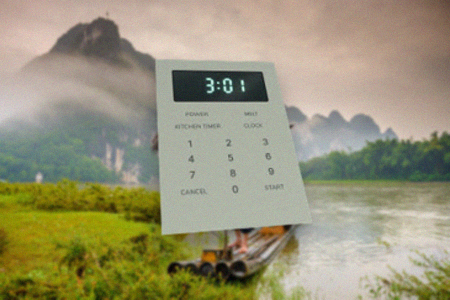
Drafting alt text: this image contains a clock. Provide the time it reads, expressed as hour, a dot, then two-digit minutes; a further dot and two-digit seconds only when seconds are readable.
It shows 3.01
